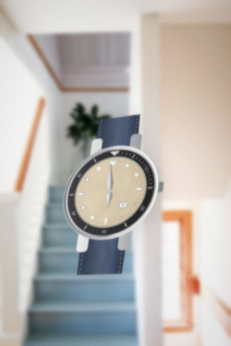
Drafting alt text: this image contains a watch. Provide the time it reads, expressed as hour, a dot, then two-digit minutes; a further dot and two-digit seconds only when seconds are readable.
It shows 5.59
